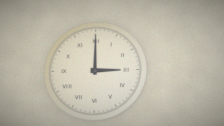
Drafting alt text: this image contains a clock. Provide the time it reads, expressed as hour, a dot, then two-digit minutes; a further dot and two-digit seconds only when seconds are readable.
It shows 3.00
